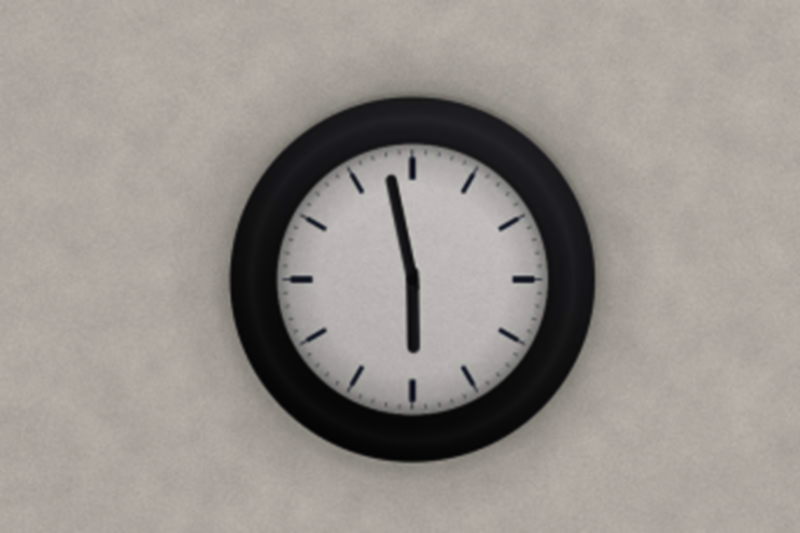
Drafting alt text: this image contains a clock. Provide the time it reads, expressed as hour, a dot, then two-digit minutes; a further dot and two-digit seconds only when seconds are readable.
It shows 5.58
